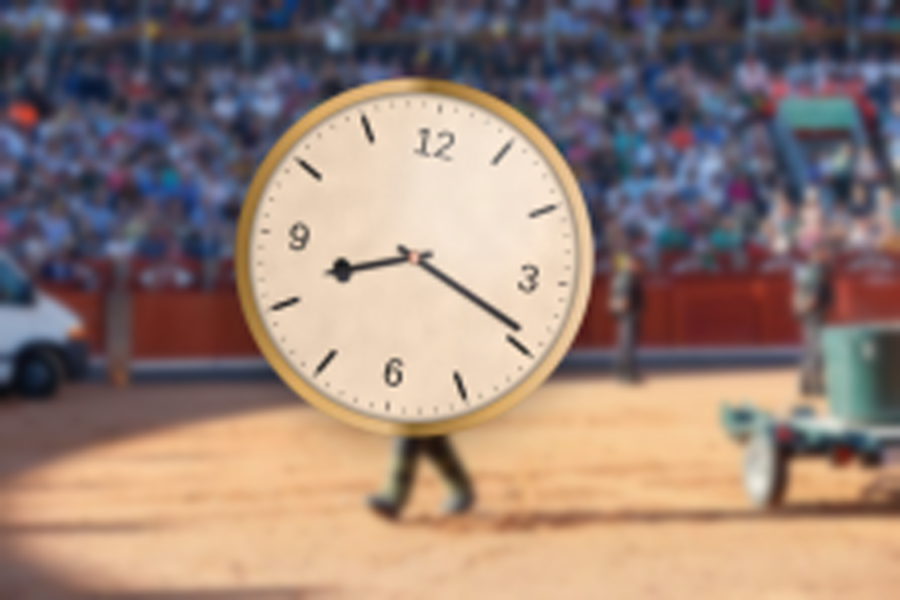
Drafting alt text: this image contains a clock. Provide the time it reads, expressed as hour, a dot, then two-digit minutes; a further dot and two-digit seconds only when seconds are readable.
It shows 8.19
